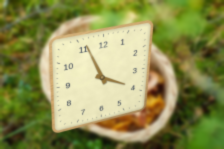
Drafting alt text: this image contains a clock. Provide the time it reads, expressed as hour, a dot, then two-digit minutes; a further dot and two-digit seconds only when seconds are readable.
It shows 3.56
